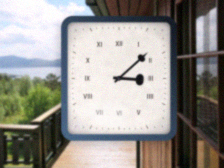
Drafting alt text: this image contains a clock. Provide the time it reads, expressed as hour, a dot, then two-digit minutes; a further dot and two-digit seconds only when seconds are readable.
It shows 3.08
